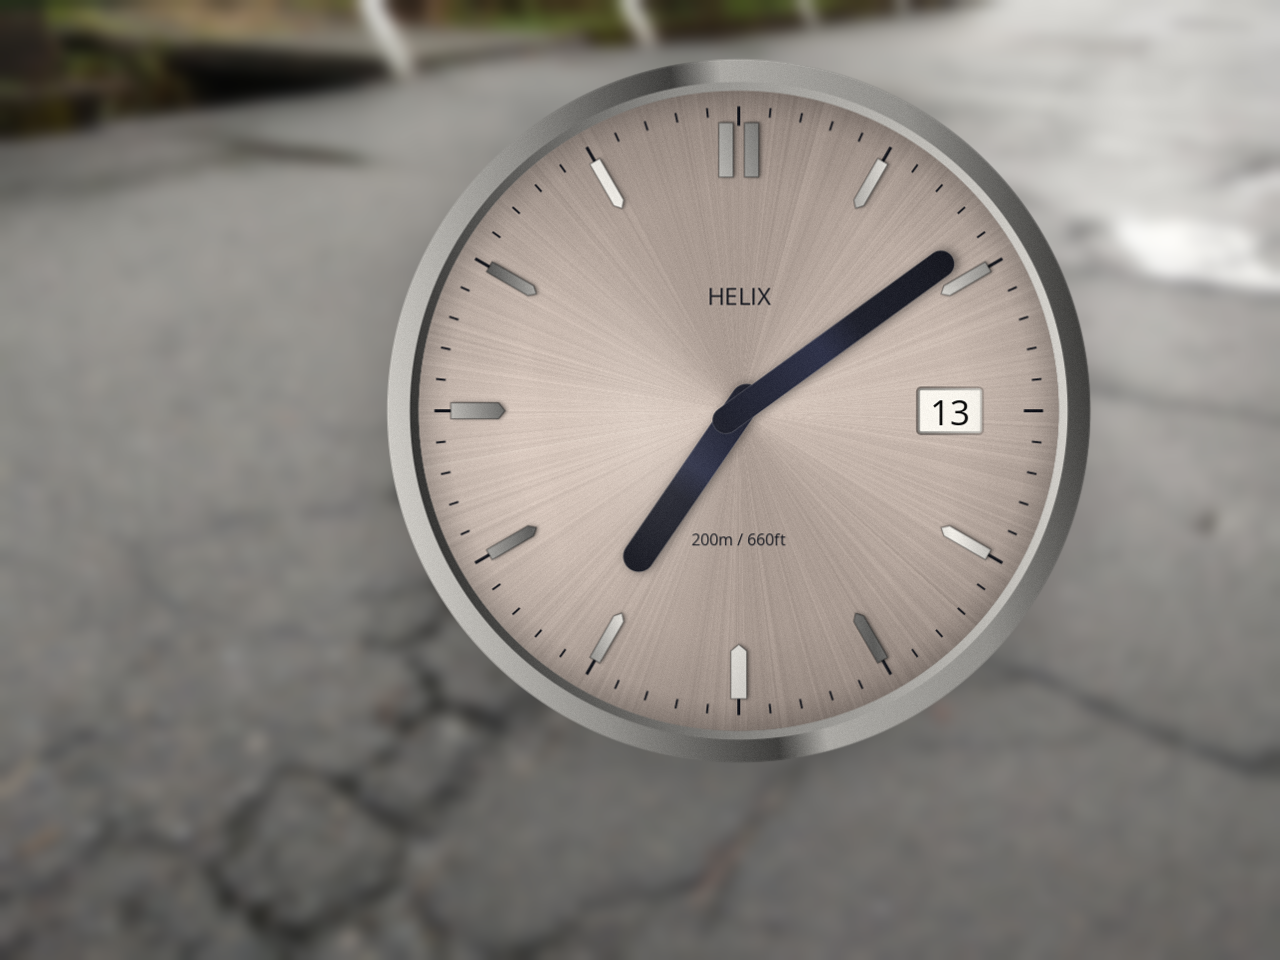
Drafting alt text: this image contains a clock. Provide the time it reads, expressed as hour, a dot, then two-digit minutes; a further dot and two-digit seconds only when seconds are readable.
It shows 7.09
